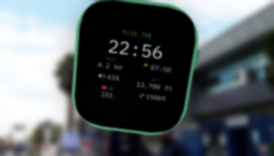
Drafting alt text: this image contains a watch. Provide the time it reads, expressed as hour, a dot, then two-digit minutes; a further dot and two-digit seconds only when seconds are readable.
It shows 22.56
